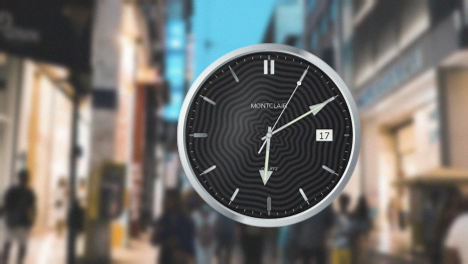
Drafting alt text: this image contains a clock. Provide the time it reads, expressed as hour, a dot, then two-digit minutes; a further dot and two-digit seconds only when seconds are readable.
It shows 6.10.05
